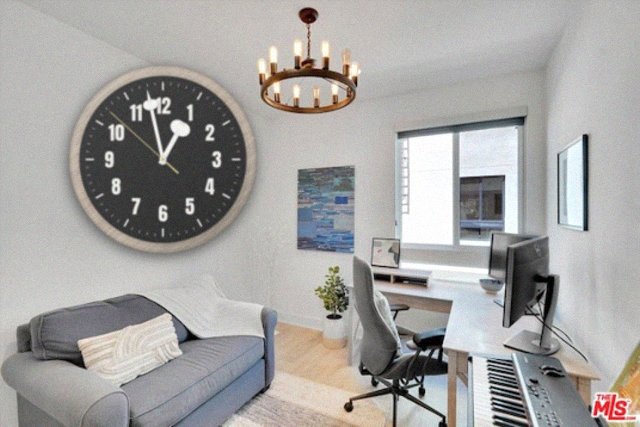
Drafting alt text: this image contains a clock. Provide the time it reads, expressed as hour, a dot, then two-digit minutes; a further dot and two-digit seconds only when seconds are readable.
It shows 12.57.52
